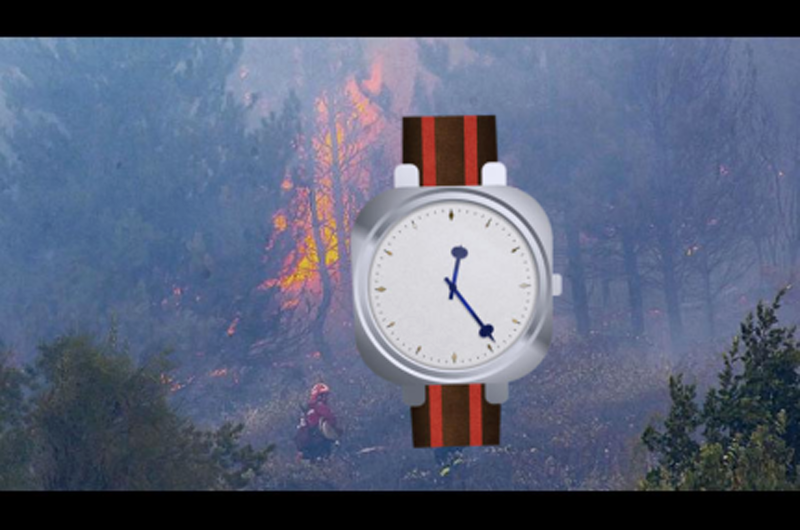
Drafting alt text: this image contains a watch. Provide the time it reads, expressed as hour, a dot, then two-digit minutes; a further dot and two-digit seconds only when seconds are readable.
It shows 12.24
